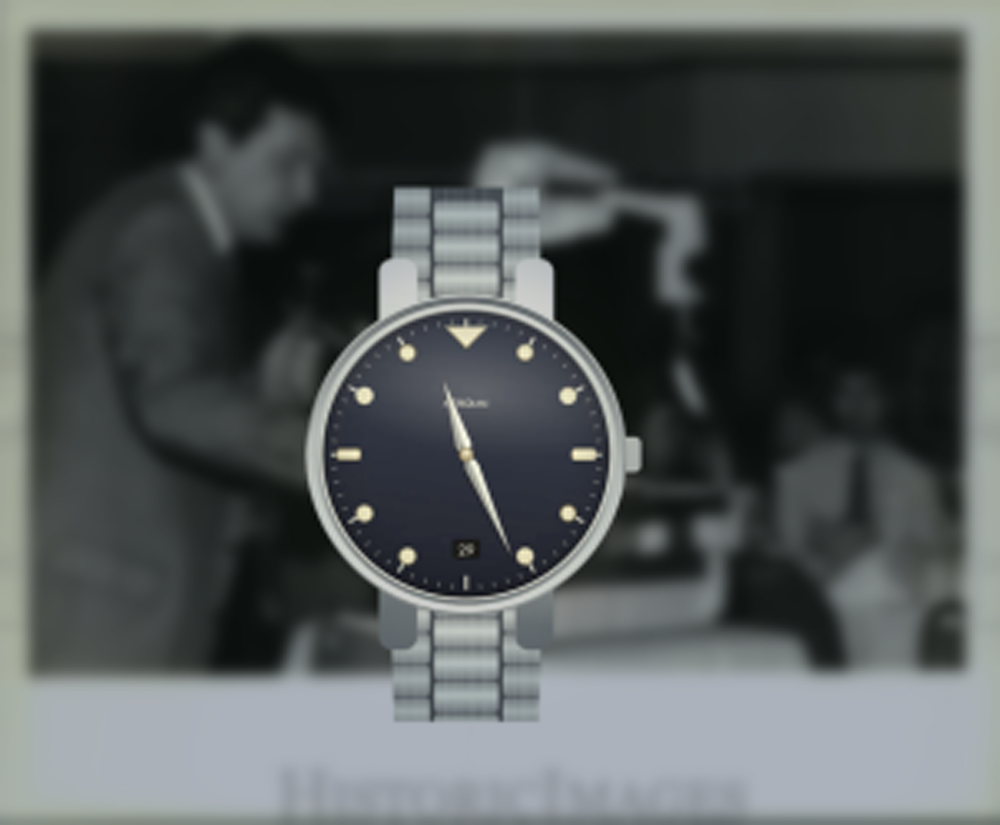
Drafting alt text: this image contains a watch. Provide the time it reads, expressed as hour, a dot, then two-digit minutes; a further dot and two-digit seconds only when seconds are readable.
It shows 11.26
